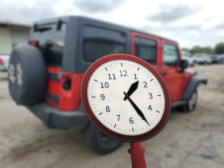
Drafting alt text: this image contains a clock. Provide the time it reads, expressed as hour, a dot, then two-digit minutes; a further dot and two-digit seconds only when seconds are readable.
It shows 1.25
